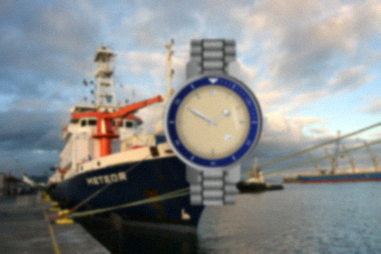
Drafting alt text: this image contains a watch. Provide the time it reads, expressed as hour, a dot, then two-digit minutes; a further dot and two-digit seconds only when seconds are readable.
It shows 1.50
